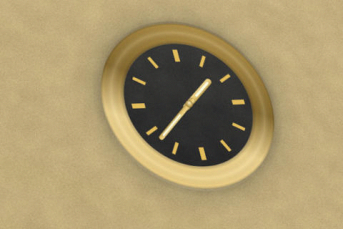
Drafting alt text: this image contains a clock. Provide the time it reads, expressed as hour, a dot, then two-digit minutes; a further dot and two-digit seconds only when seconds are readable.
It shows 1.38
